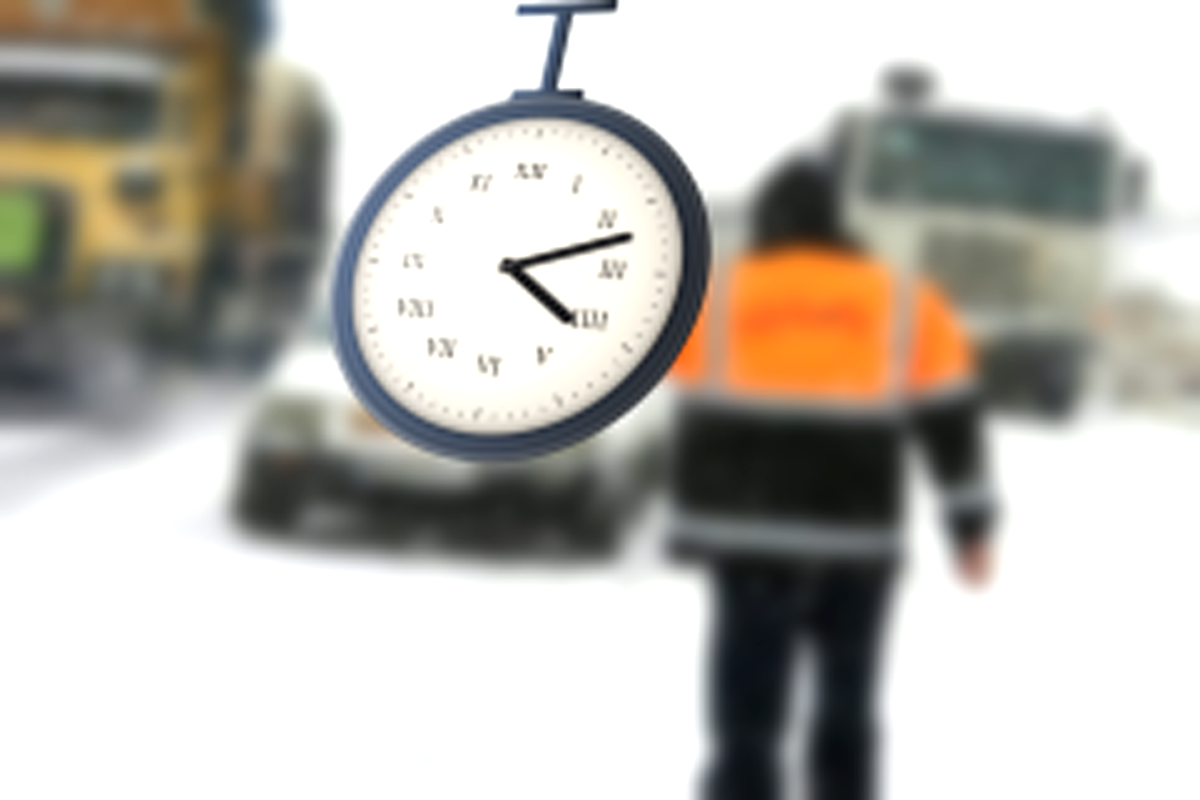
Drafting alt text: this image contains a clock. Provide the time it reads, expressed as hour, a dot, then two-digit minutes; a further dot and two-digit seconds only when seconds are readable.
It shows 4.12
